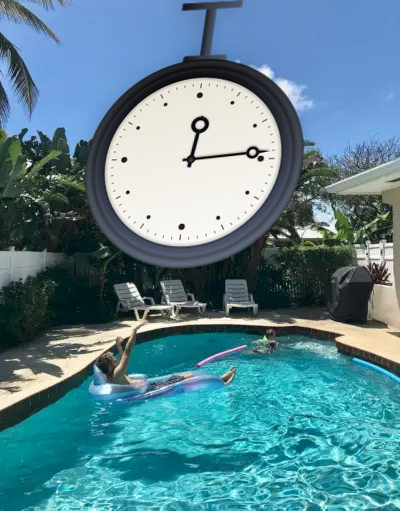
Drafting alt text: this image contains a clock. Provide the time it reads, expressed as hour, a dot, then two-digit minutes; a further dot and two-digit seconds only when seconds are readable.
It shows 12.14
